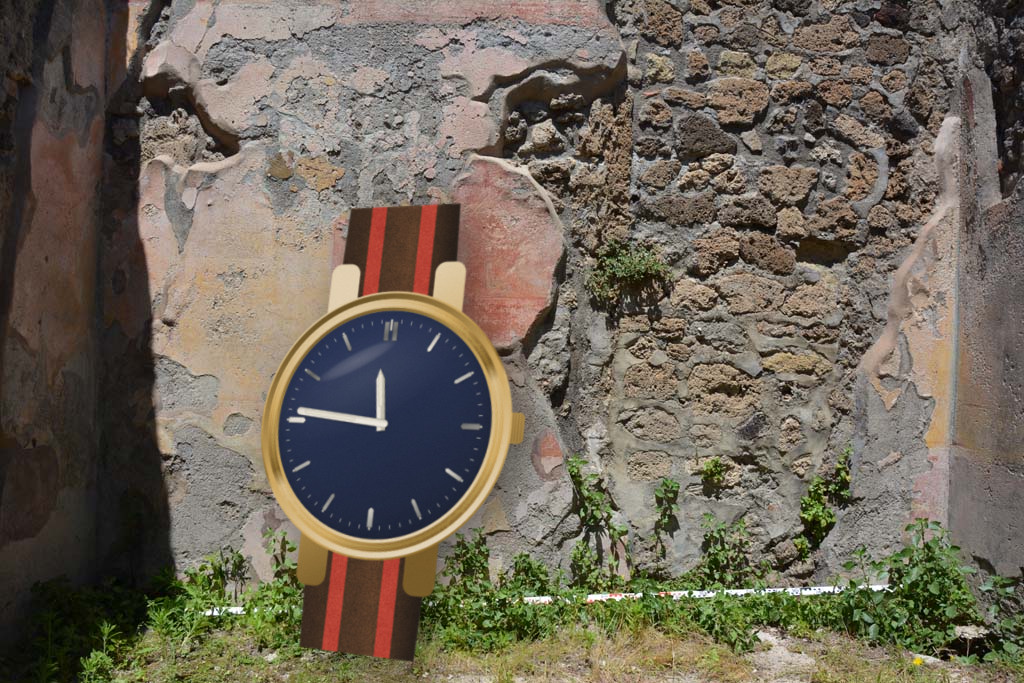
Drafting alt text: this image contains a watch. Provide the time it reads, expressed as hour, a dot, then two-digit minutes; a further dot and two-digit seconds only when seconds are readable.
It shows 11.46
